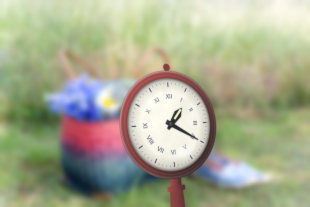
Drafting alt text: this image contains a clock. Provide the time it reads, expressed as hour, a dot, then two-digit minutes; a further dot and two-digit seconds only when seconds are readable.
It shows 1.20
